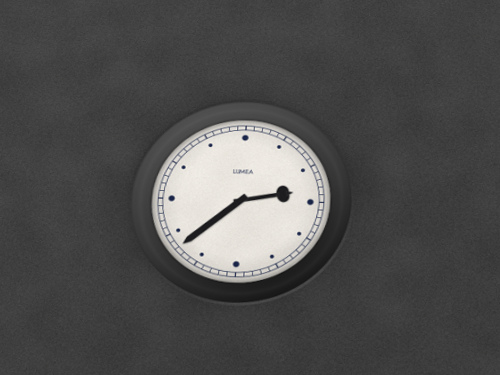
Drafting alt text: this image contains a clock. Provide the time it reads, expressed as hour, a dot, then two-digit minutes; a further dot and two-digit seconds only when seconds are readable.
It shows 2.38
